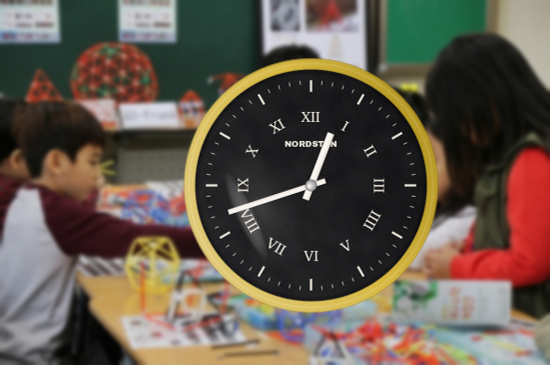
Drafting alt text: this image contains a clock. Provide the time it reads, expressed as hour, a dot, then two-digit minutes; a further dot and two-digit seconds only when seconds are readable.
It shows 12.42
